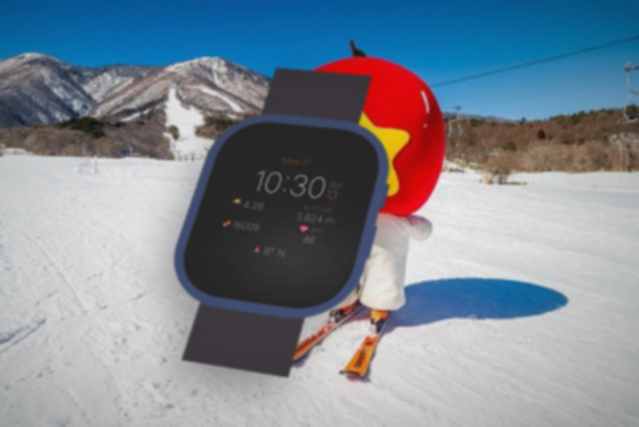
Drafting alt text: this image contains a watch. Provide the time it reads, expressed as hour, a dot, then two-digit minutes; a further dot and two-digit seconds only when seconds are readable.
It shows 10.30
